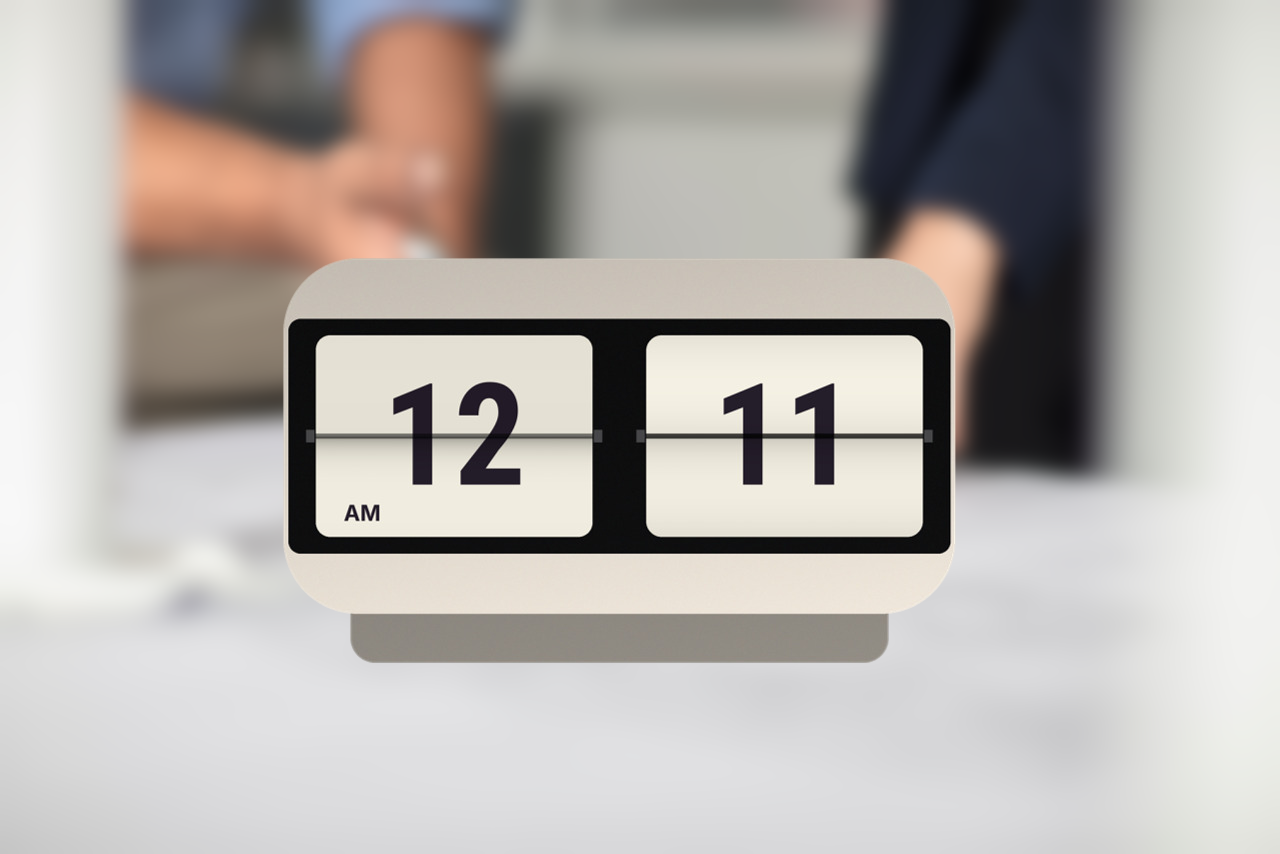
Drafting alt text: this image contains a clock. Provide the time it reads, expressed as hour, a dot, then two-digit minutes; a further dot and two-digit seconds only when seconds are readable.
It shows 12.11
